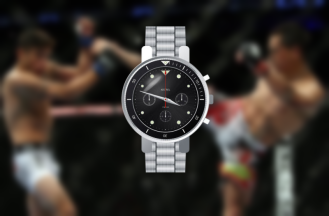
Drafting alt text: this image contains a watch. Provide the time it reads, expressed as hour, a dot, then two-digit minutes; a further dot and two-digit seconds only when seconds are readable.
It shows 3.48
